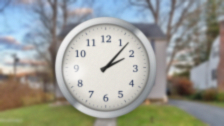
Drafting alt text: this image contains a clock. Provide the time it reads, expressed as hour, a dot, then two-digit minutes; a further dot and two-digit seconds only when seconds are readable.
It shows 2.07
